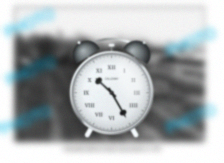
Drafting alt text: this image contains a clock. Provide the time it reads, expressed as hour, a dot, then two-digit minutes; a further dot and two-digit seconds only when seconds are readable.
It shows 10.25
